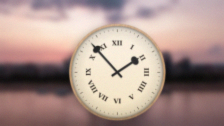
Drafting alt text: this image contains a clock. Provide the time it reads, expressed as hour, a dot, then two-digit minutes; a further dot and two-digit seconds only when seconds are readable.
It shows 1.53
